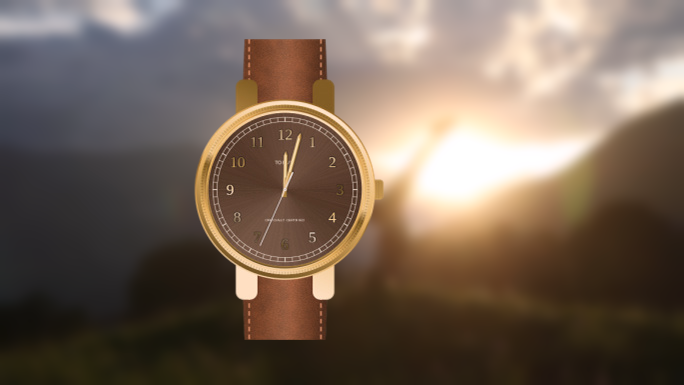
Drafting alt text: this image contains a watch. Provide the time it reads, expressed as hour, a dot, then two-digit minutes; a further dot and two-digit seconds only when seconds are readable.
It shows 12.02.34
